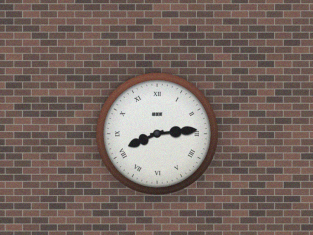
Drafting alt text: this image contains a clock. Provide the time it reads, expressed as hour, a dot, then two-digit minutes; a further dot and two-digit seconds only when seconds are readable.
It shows 8.14
